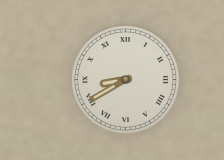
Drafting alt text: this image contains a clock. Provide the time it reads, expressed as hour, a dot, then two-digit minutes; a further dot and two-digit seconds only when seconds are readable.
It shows 8.40
